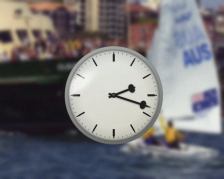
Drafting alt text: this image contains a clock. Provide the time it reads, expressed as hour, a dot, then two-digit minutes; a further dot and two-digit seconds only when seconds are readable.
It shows 2.18
